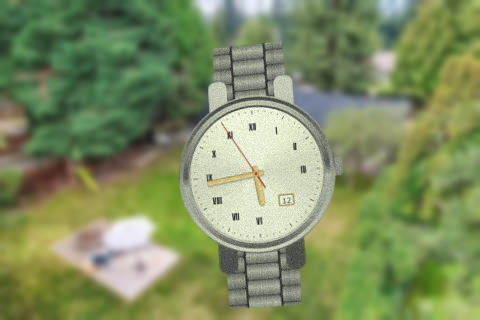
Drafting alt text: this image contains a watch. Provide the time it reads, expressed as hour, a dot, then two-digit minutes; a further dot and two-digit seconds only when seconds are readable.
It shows 5.43.55
